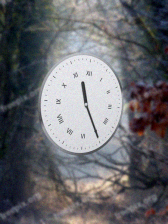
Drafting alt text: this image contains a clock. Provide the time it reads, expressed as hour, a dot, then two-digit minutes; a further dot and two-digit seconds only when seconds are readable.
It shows 11.25
